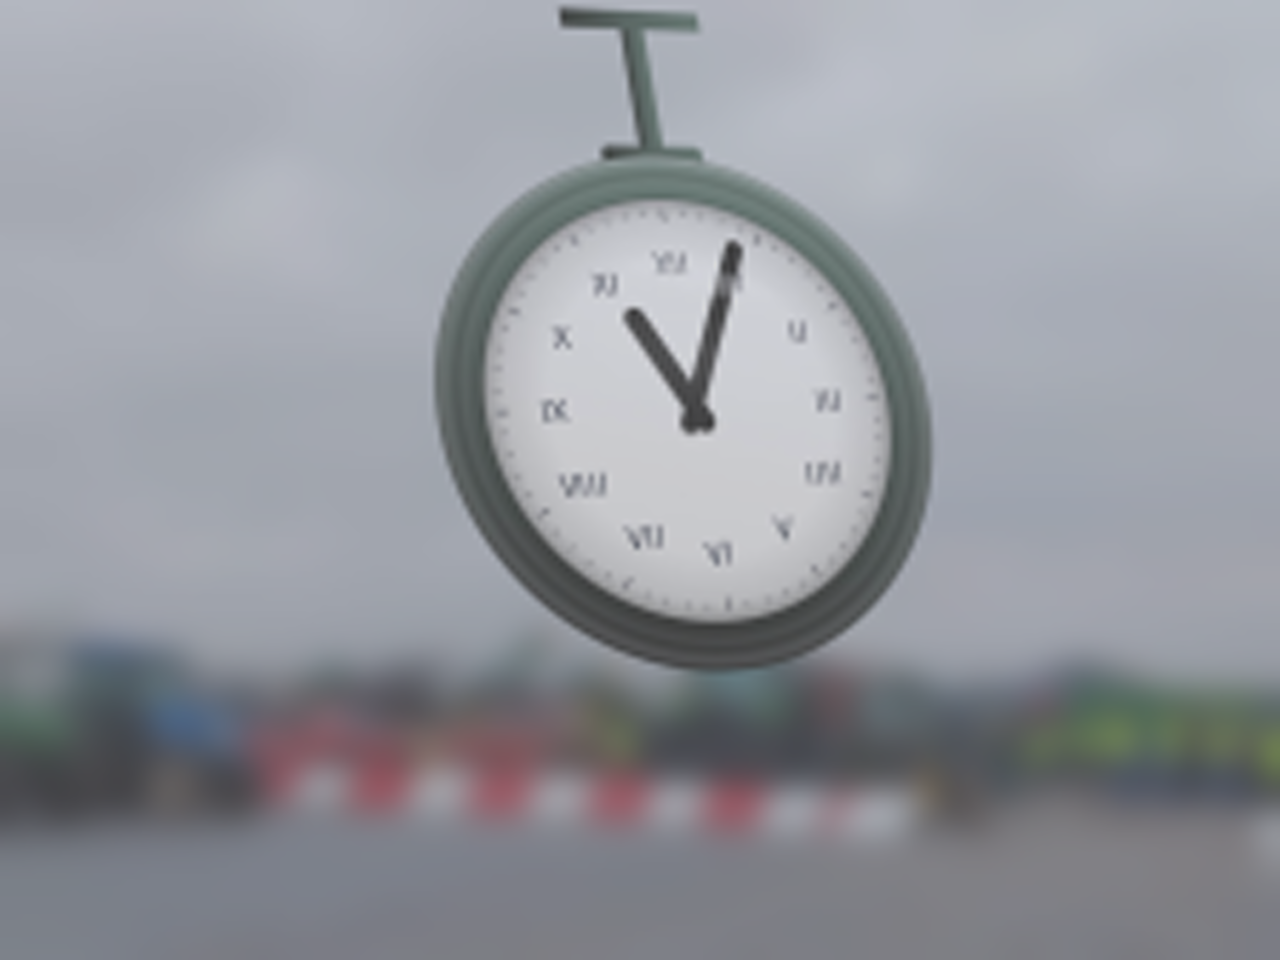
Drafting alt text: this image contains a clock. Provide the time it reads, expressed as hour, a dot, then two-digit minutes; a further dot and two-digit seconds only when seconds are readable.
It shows 11.04
